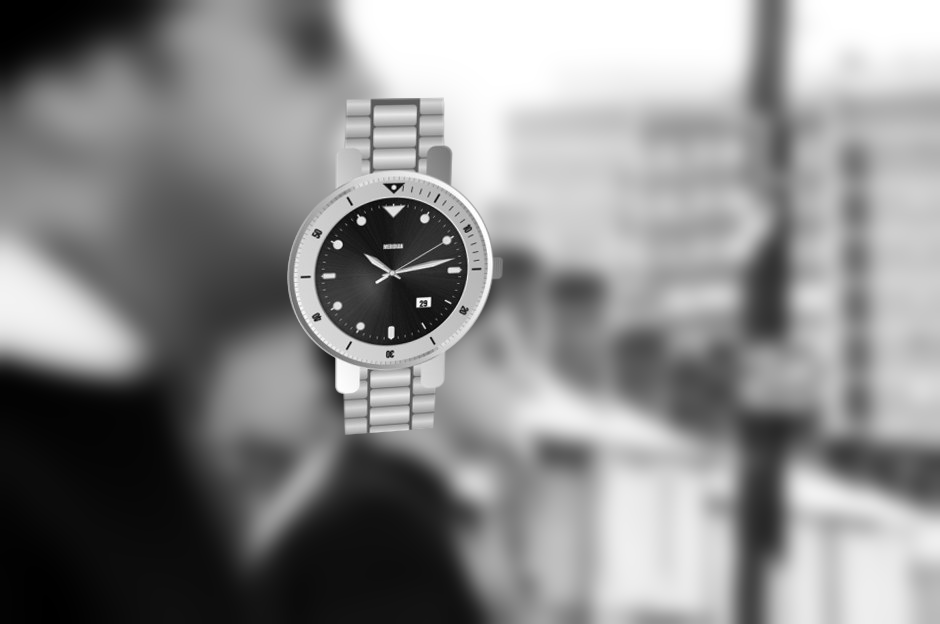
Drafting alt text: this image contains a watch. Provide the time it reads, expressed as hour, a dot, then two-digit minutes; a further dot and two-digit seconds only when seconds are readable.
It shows 10.13.10
